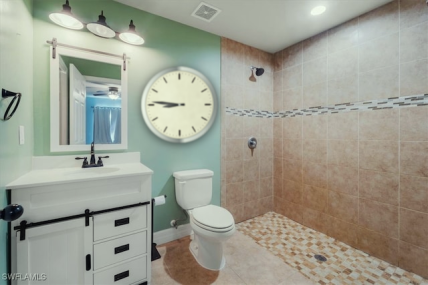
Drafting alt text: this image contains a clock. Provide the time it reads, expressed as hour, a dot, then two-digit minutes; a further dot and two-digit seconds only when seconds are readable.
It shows 8.46
